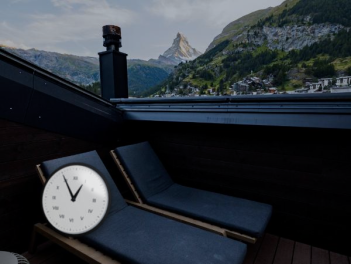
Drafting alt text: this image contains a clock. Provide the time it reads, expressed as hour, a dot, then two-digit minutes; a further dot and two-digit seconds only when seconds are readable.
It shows 12.55
